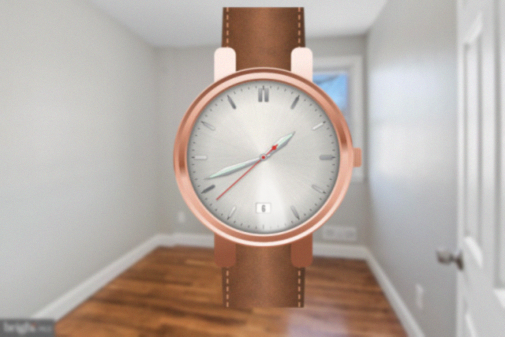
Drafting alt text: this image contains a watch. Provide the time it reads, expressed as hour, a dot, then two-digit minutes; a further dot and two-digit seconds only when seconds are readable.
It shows 1.41.38
